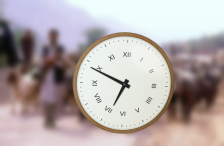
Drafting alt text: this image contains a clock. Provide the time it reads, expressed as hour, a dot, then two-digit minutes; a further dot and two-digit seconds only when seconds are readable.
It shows 6.49
